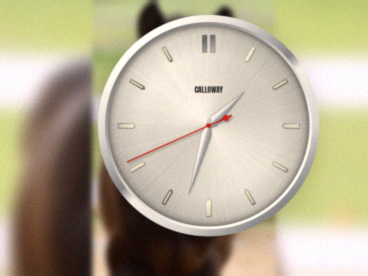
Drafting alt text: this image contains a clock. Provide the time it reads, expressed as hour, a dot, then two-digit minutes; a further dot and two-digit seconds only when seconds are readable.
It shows 1.32.41
